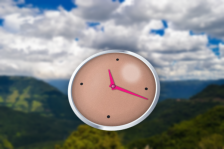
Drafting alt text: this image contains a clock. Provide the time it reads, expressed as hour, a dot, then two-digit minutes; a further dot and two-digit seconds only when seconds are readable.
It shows 11.18
